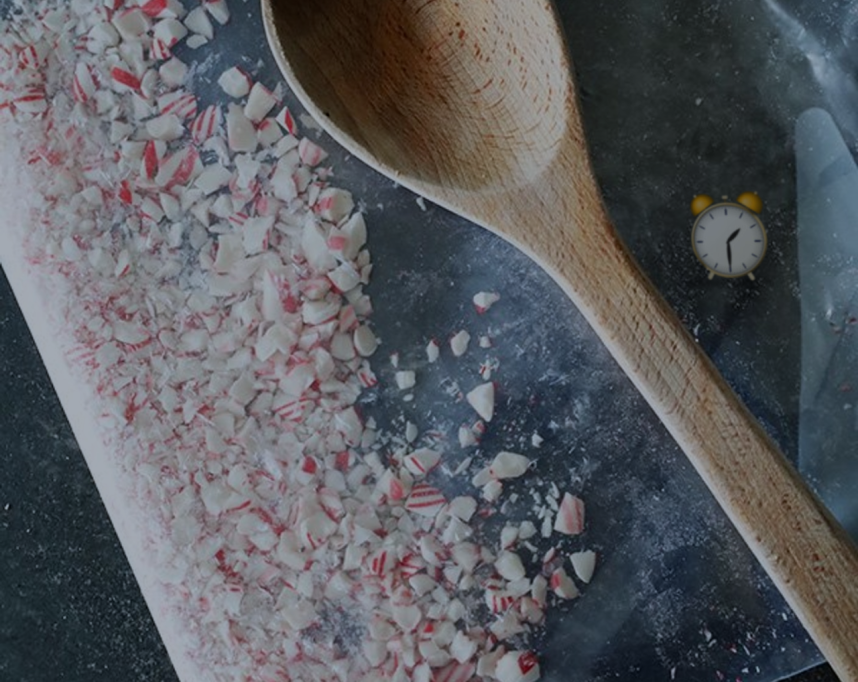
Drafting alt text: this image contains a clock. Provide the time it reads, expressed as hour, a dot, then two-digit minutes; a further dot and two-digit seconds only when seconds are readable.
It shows 1.30
